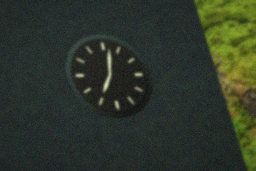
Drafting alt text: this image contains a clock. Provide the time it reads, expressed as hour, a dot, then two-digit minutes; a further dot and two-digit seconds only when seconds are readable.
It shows 7.02
